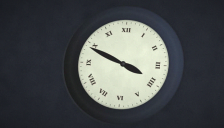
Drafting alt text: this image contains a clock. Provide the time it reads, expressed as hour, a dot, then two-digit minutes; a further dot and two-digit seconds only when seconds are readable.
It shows 3.49
